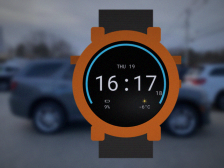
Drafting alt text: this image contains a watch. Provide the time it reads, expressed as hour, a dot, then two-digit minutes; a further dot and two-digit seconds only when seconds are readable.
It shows 16.17
